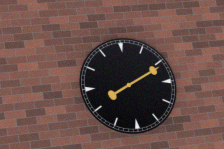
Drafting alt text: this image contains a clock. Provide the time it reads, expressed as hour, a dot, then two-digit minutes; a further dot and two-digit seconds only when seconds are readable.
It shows 8.11
